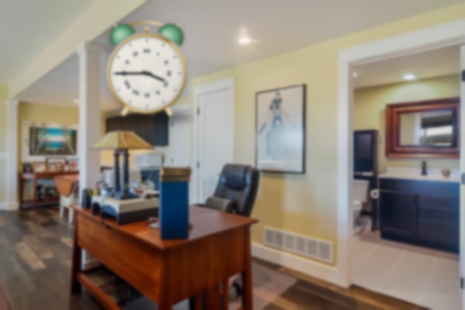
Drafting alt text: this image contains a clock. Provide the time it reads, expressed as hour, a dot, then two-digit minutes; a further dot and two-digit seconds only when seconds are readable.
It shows 3.45
